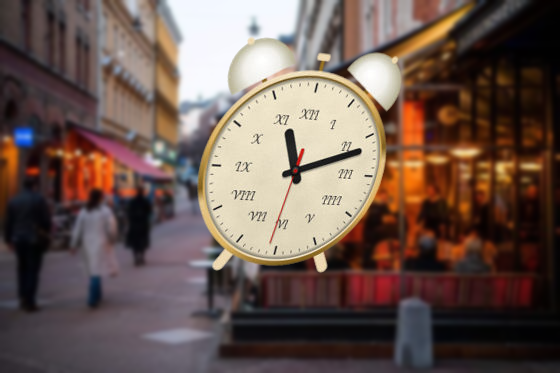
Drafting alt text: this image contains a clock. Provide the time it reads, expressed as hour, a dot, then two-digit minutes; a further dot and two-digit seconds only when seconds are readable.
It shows 11.11.31
